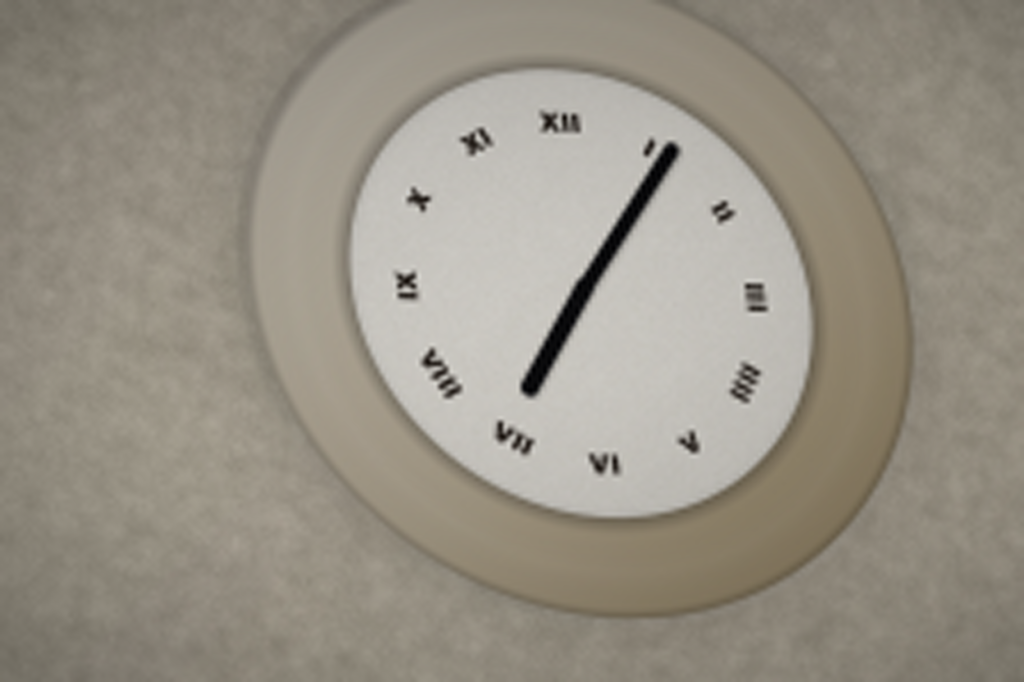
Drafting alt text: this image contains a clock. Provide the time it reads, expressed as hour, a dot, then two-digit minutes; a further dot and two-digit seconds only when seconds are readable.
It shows 7.06
